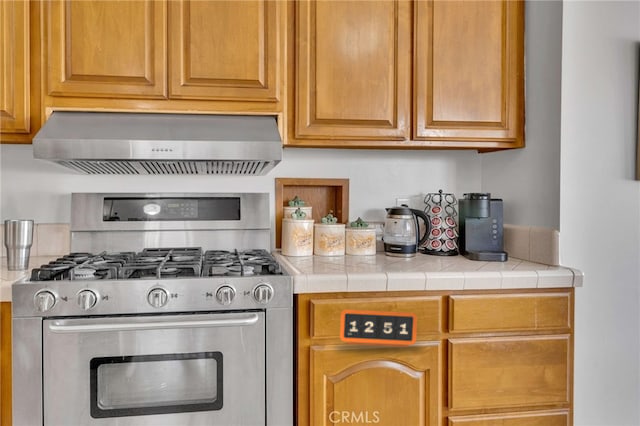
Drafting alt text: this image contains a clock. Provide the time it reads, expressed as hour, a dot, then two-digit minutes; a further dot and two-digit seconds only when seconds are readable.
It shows 12.51
